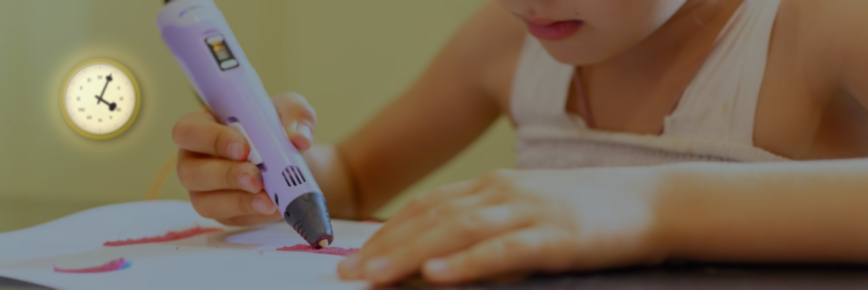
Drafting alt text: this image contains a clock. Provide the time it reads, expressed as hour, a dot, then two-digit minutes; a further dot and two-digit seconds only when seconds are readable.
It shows 4.04
